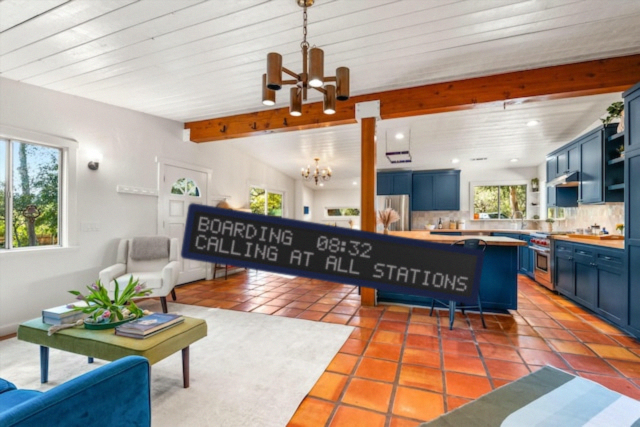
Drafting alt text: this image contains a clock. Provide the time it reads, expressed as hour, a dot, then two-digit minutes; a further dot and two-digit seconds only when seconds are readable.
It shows 8.32
